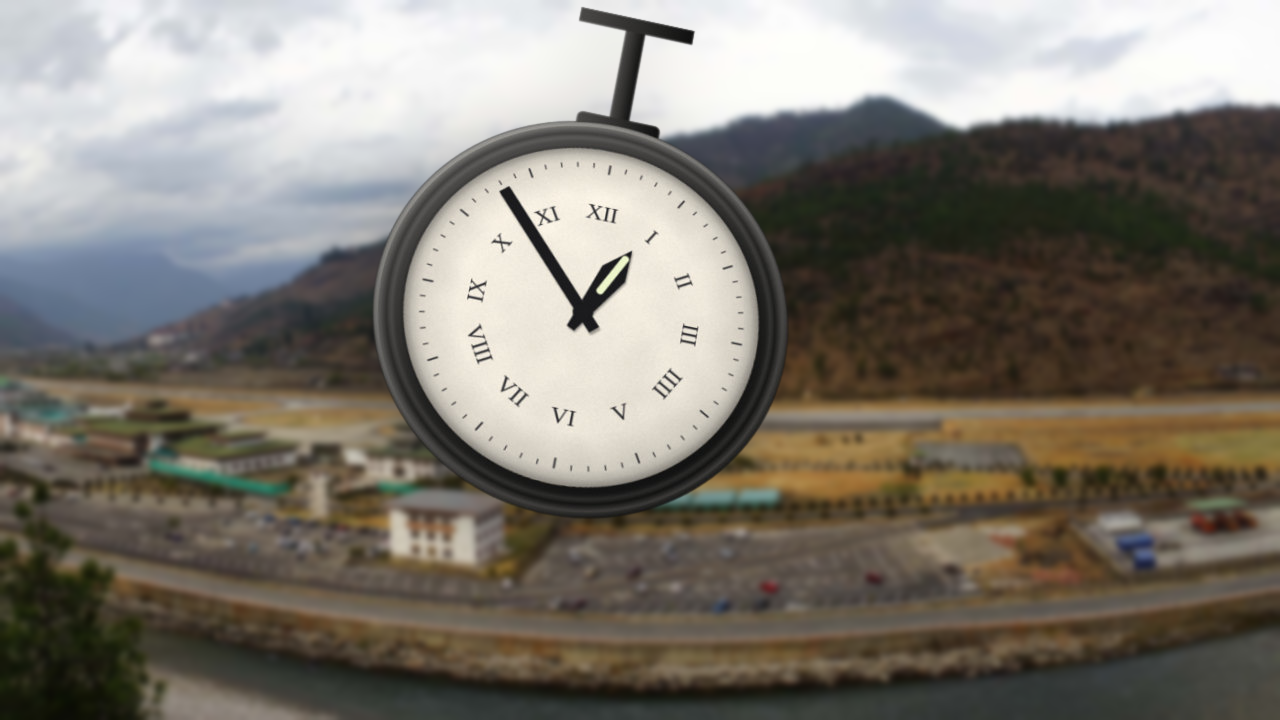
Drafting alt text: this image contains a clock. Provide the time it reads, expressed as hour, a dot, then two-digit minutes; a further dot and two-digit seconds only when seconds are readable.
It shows 12.53
